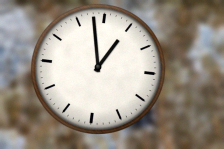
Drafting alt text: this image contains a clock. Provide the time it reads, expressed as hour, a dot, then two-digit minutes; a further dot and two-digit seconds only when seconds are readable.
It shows 12.58
